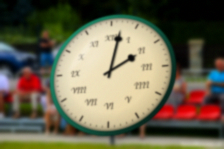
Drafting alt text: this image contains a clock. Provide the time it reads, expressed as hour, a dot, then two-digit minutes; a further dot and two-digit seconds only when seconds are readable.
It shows 2.02
